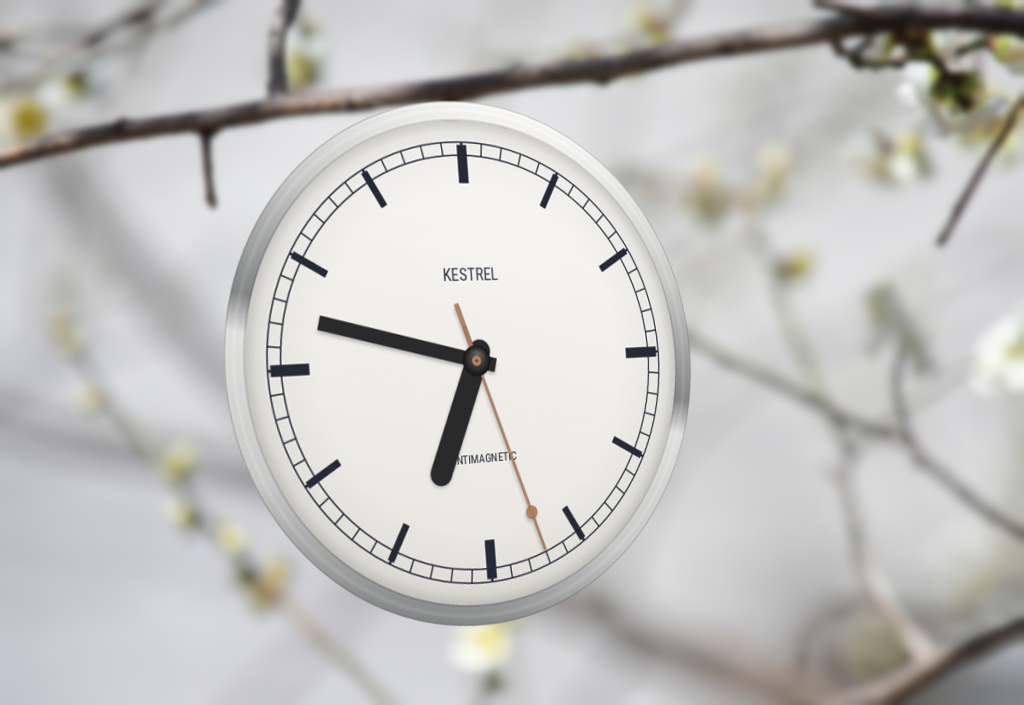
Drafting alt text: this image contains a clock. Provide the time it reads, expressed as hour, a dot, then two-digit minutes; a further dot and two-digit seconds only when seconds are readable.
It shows 6.47.27
